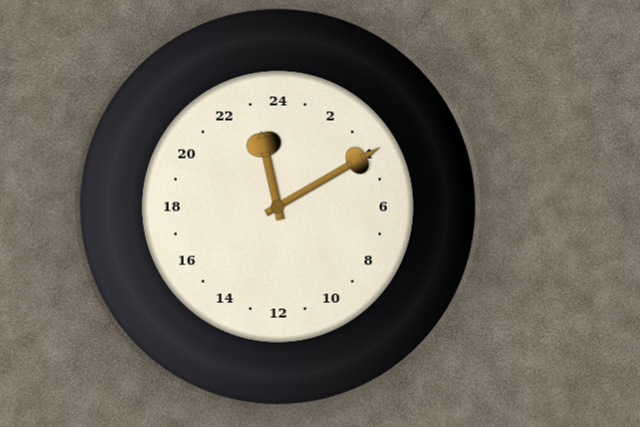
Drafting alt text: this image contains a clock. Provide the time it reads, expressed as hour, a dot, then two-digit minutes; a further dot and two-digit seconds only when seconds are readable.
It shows 23.10
